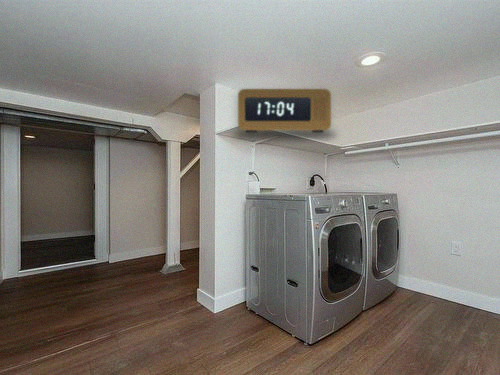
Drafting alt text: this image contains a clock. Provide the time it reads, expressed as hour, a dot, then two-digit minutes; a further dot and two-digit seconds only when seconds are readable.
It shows 17.04
